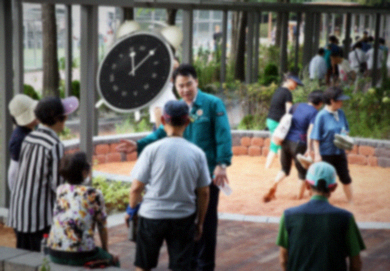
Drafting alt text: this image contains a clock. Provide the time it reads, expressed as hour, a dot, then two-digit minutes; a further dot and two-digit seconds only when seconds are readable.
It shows 11.05
